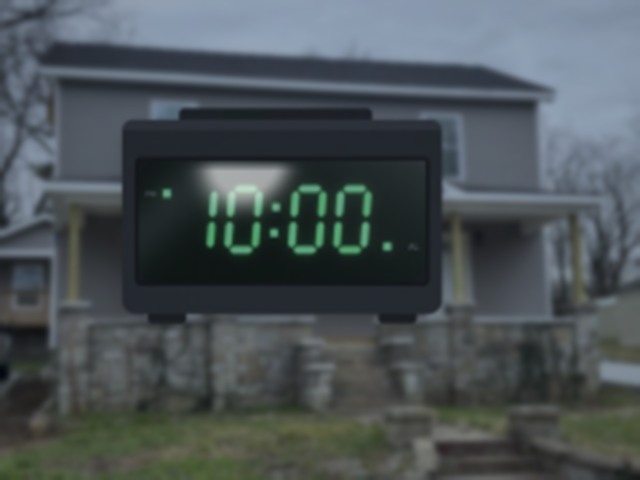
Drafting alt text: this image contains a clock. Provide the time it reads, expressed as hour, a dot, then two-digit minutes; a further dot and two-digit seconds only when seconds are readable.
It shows 10.00
